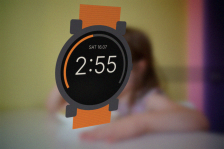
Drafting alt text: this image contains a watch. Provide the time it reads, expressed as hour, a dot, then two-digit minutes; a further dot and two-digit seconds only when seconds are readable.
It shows 2.55
